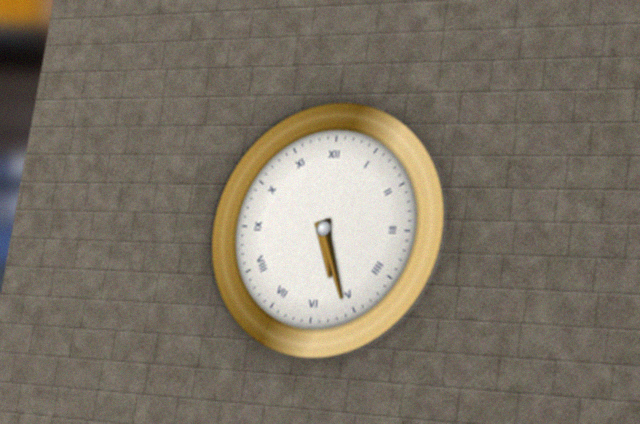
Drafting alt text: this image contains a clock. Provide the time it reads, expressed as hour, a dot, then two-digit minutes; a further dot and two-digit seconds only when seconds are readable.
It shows 5.26
